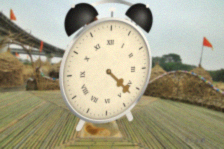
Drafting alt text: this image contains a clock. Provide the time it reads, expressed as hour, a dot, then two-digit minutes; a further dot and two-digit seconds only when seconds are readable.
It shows 4.22
